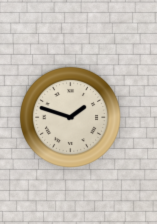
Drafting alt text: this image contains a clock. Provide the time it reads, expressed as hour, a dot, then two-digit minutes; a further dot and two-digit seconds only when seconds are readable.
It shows 1.48
